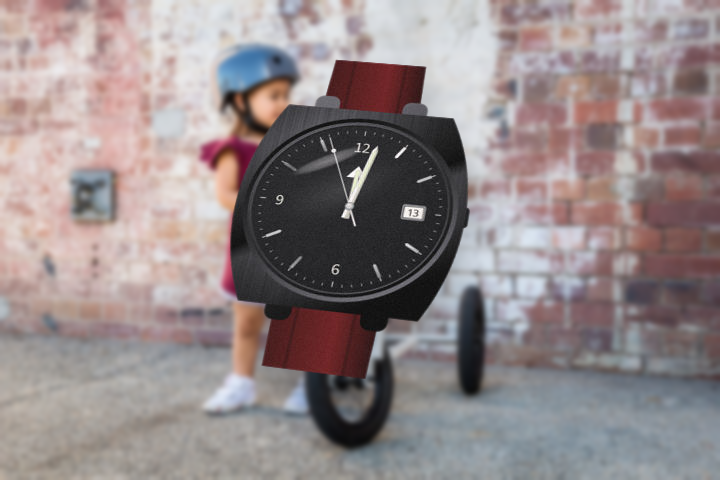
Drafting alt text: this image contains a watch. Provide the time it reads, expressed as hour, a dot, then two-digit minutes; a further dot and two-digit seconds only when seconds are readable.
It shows 12.01.56
